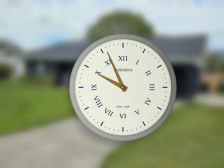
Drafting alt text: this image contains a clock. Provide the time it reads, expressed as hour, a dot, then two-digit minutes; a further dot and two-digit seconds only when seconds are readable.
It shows 9.56
